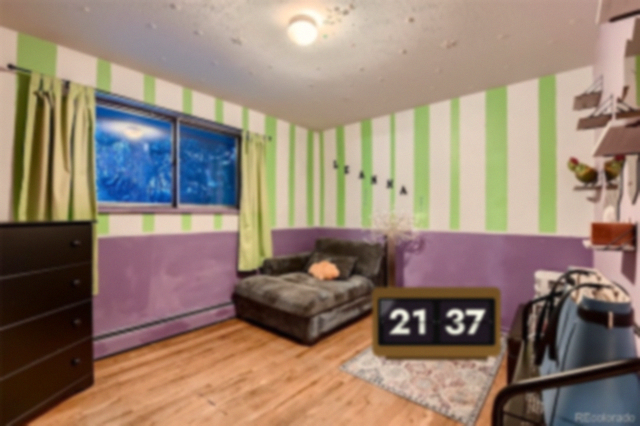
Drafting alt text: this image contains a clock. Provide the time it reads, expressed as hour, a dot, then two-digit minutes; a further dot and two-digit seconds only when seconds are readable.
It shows 21.37
